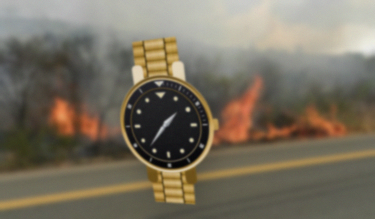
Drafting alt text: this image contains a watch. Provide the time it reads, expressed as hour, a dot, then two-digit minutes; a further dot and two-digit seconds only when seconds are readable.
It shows 1.37
